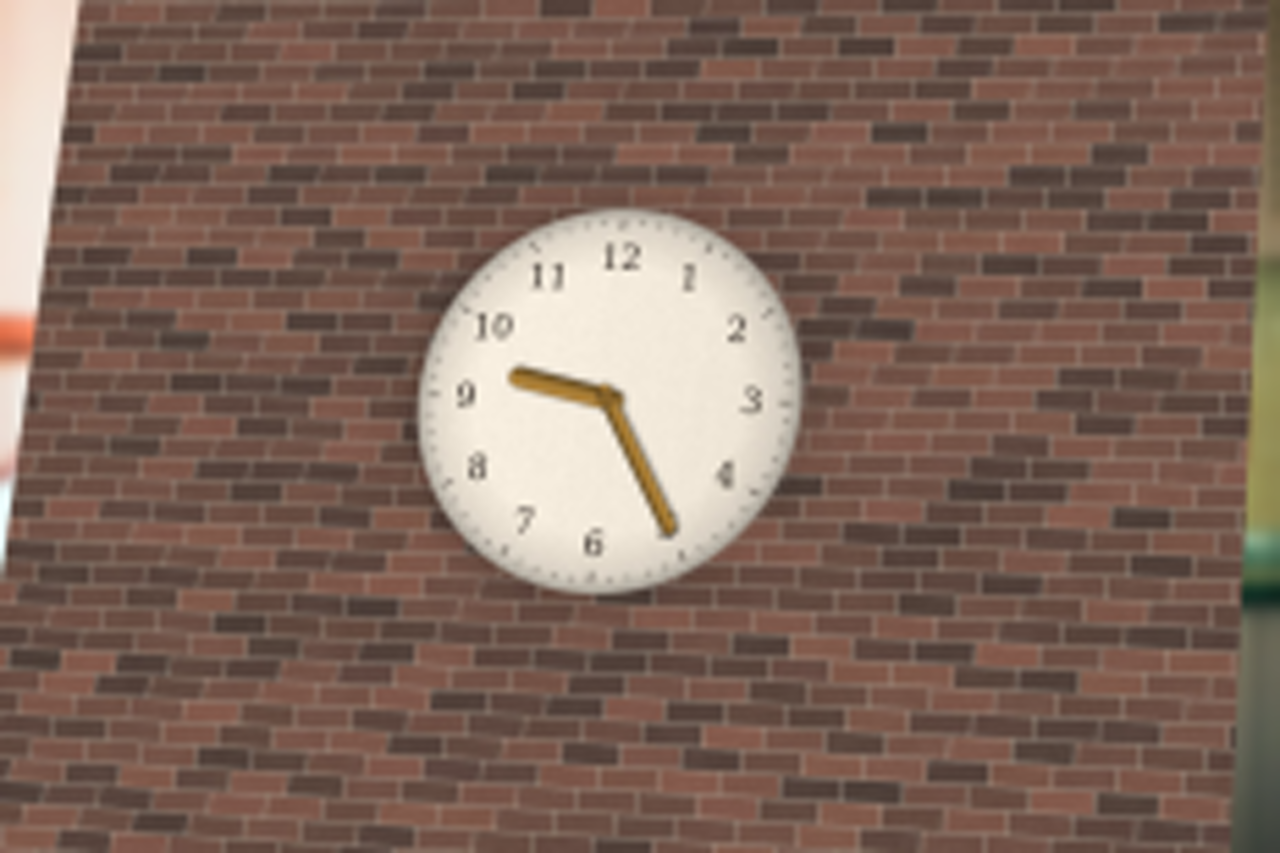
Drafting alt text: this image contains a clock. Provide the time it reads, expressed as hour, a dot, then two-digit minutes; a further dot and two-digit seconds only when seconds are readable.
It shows 9.25
